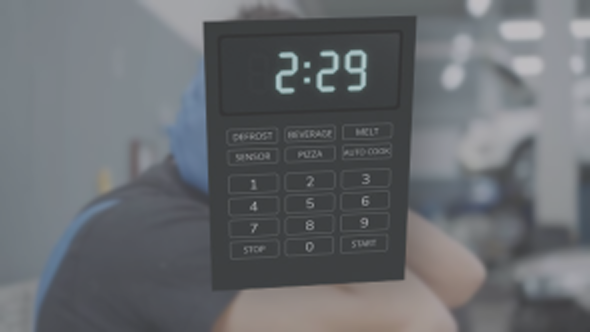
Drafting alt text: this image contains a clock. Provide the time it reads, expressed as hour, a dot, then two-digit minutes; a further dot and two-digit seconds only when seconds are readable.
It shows 2.29
